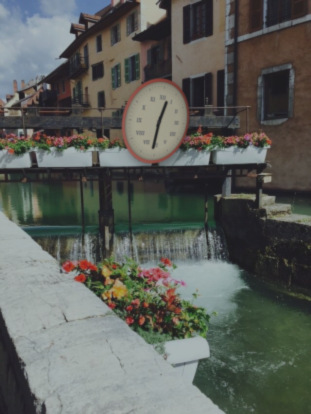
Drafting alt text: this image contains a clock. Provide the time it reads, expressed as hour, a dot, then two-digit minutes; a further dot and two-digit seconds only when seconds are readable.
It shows 12.31
